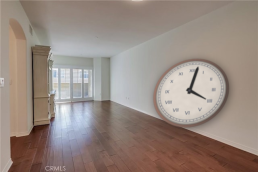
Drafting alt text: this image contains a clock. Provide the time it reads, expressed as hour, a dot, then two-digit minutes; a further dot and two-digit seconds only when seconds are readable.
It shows 4.02
